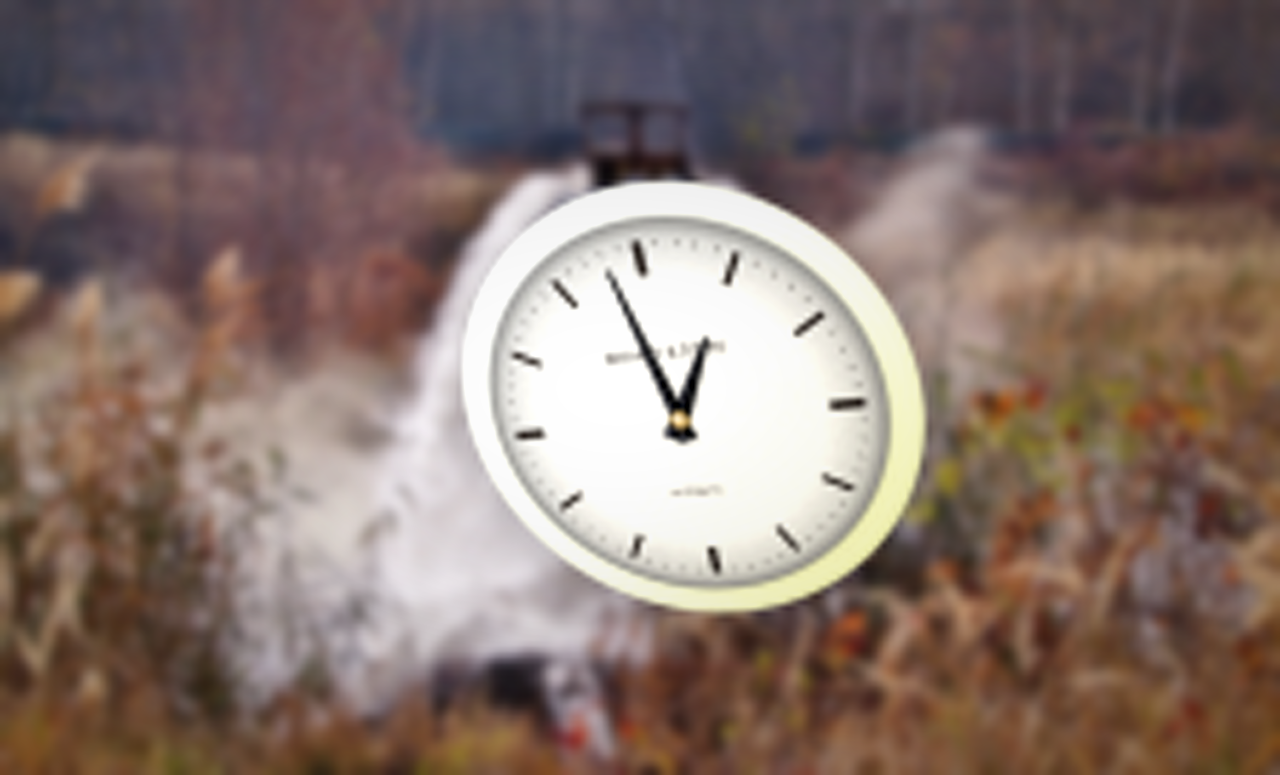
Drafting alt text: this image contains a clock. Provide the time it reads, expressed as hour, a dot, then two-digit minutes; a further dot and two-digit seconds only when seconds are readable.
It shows 12.58
